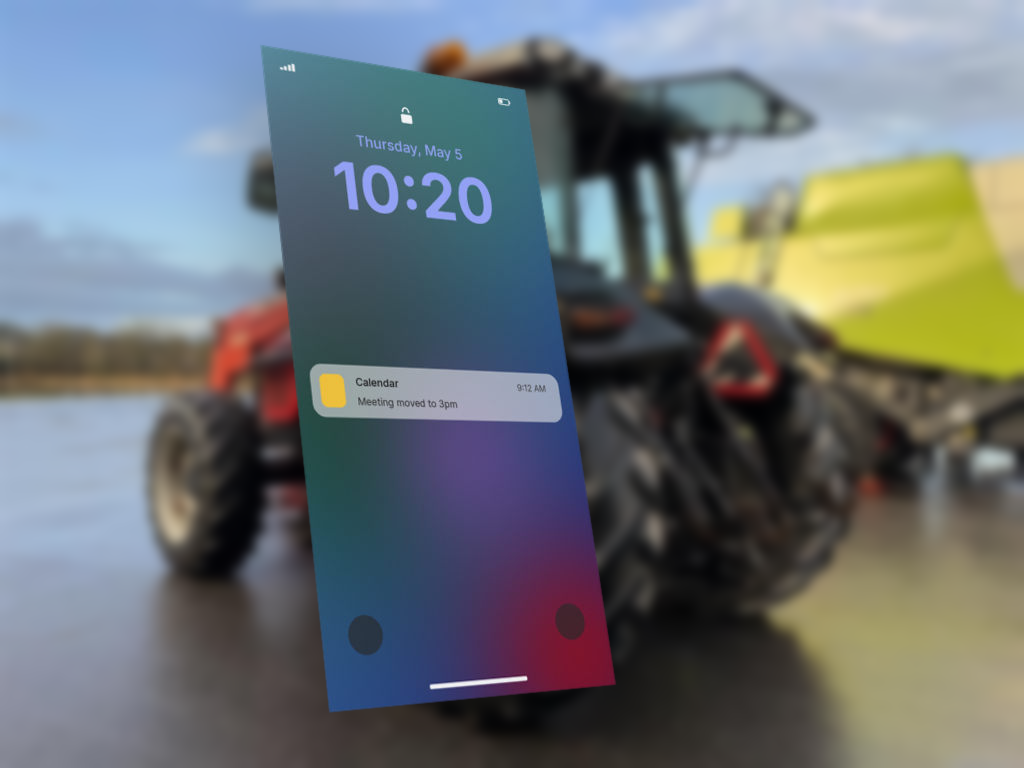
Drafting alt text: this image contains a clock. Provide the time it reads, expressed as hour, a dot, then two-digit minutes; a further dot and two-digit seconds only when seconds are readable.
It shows 10.20
